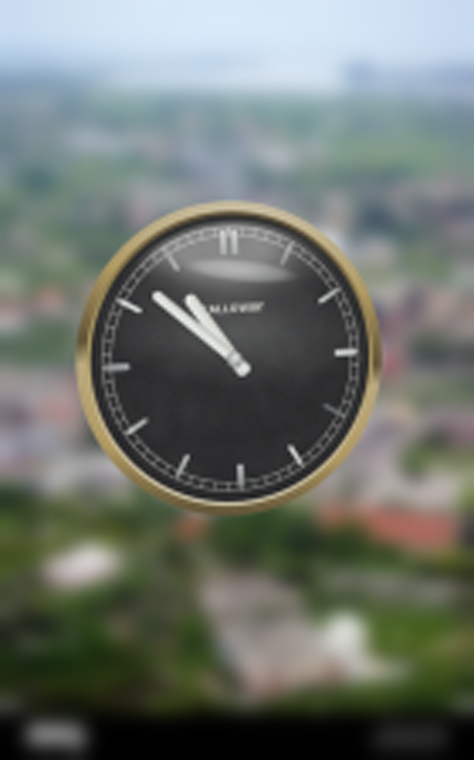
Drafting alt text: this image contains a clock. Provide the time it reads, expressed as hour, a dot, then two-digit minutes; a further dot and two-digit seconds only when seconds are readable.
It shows 10.52
